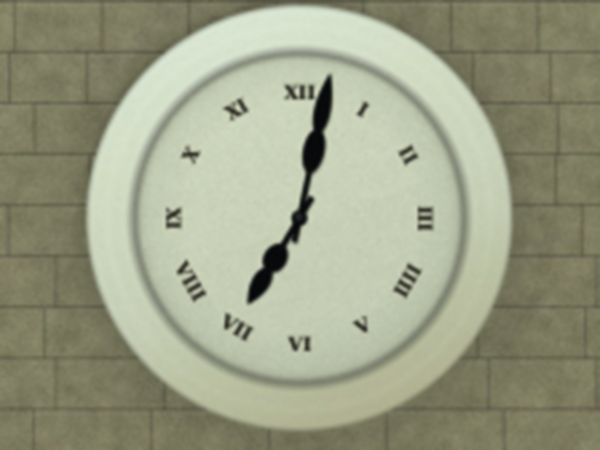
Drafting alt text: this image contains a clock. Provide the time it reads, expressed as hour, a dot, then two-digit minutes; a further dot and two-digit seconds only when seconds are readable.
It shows 7.02
